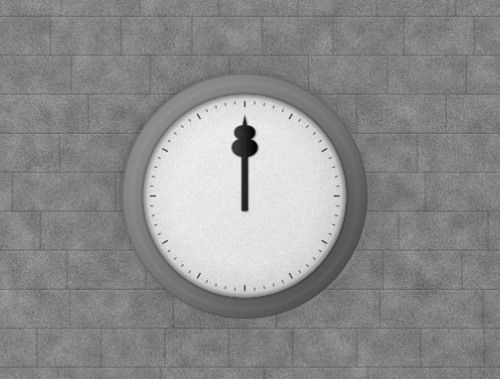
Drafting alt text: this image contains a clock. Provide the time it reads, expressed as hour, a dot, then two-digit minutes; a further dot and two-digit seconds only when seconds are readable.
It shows 12.00
